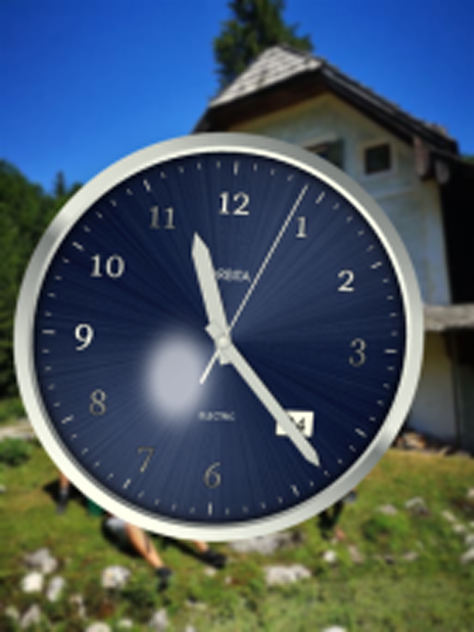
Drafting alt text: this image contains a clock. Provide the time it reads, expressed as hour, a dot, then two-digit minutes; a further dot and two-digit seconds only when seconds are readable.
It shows 11.23.04
